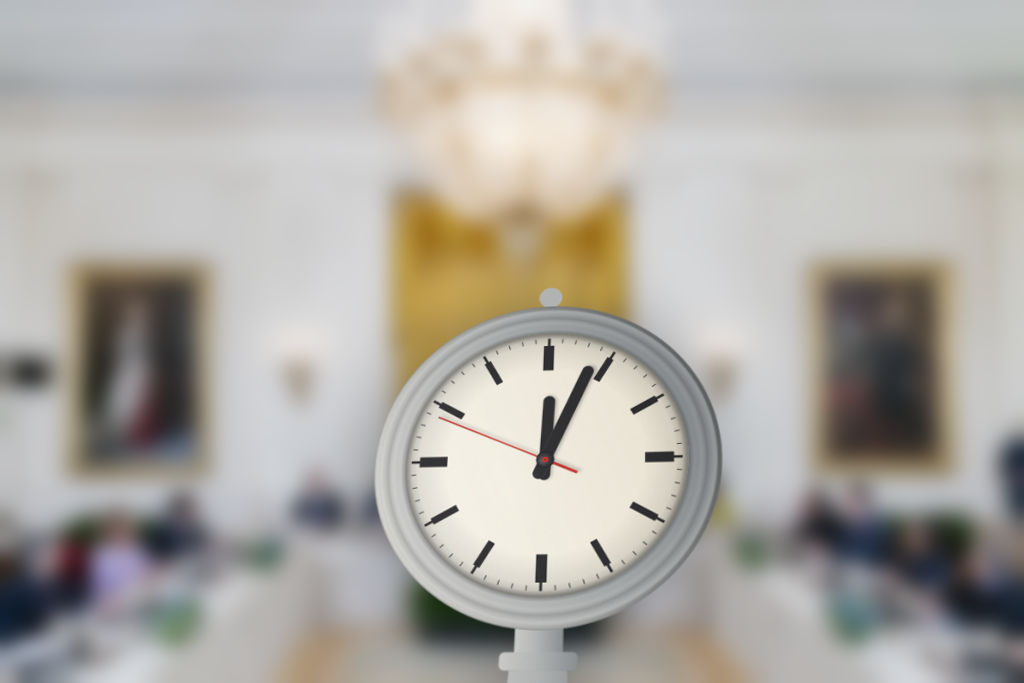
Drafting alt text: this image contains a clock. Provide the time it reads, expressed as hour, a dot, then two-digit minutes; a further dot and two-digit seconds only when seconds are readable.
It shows 12.03.49
